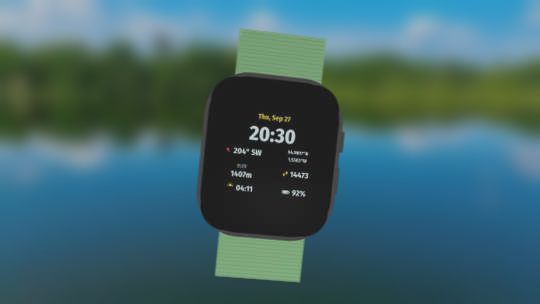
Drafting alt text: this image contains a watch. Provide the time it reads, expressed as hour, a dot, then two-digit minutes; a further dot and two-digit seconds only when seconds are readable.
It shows 20.30
